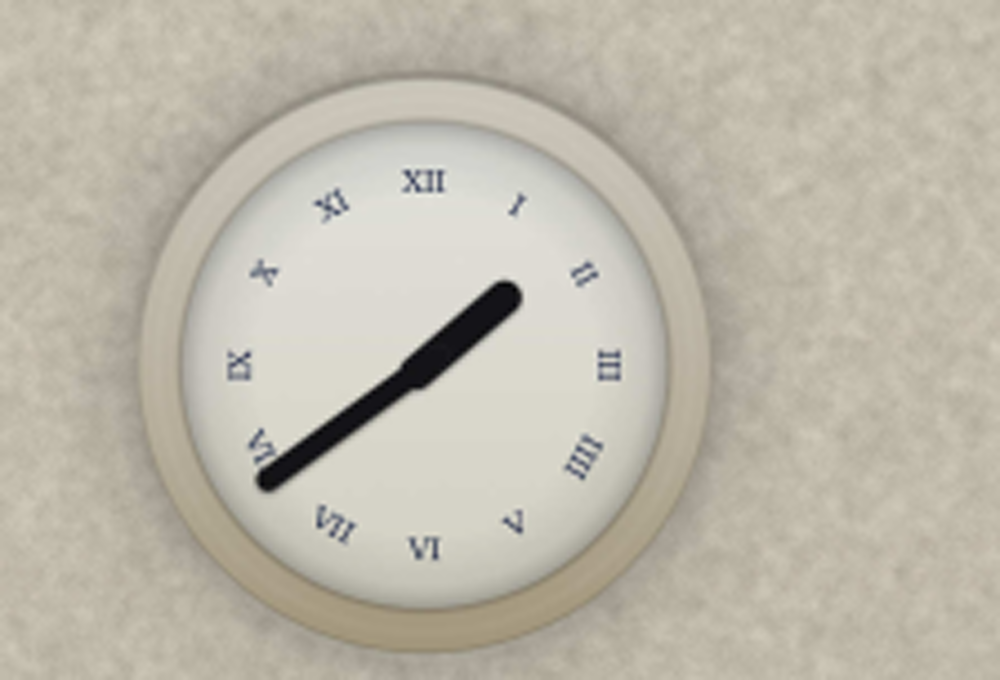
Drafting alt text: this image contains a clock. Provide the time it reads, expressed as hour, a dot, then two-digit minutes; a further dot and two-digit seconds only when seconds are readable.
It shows 1.39
